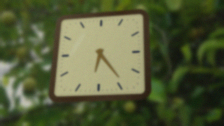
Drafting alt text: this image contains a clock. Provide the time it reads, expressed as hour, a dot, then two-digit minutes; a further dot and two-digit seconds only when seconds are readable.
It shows 6.24
